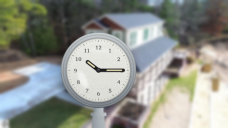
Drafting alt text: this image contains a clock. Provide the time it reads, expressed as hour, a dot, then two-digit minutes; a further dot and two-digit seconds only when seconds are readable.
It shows 10.15
